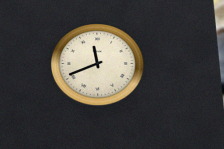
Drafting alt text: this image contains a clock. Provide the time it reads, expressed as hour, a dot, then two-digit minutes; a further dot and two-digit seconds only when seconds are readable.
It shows 11.41
